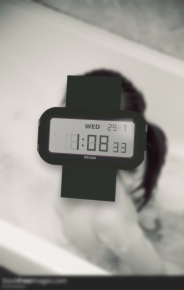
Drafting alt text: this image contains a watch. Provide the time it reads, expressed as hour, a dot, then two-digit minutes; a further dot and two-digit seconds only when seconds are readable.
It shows 1.08.33
